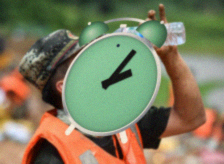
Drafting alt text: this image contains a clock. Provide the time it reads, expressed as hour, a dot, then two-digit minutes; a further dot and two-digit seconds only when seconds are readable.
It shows 2.05
